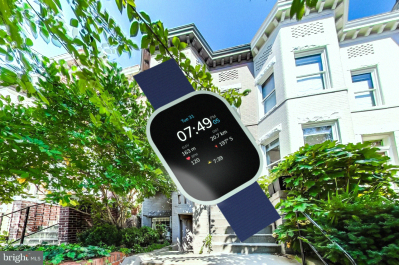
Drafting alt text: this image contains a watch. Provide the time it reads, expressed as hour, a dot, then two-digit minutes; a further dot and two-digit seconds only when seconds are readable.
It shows 7.49
